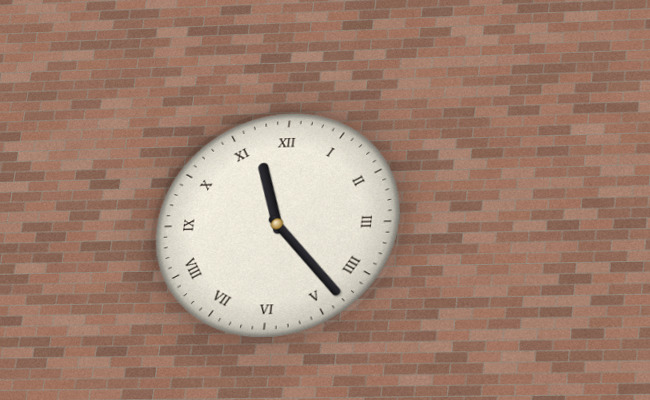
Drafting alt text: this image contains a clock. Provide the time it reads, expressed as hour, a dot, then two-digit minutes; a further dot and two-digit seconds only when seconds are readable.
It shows 11.23
